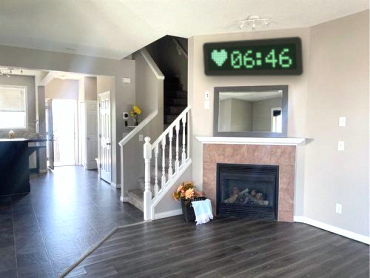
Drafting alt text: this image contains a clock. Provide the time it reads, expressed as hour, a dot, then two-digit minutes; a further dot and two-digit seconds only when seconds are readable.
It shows 6.46
